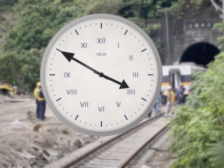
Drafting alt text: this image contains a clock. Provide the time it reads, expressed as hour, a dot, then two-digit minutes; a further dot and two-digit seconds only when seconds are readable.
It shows 3.50
